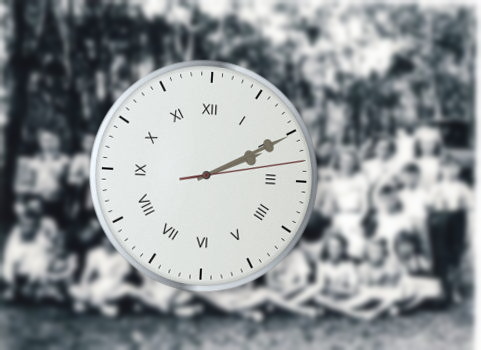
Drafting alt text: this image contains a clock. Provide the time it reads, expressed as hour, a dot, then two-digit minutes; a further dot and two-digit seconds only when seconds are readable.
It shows 2.10.13
